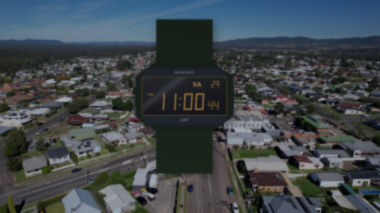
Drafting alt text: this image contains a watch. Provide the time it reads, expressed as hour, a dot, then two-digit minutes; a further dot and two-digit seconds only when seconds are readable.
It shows 11.00
